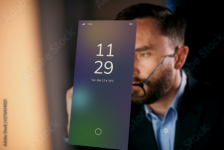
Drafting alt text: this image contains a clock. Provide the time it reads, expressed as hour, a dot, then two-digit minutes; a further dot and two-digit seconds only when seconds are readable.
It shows 11.29
